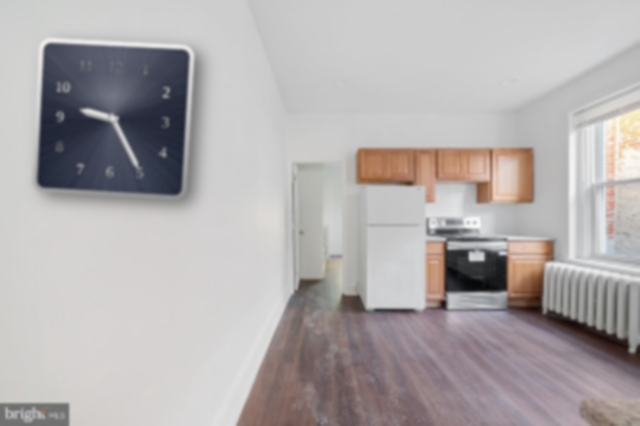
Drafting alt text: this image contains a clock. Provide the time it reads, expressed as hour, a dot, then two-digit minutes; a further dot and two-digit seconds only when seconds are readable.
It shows 9.25
